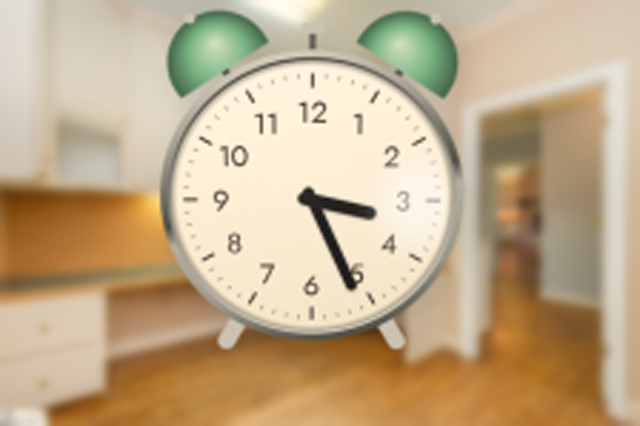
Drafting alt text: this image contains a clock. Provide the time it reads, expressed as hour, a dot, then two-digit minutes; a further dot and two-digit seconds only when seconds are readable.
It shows 3.26
